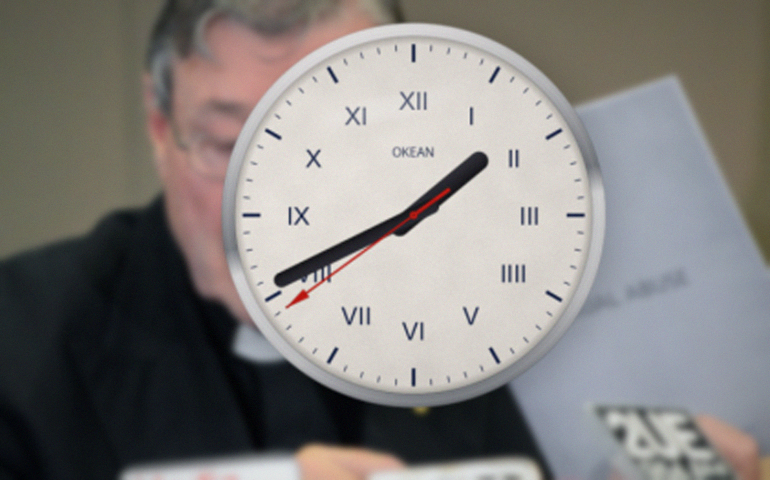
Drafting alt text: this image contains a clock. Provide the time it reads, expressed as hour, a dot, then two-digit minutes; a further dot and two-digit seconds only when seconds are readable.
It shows 1.40.39
